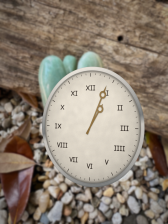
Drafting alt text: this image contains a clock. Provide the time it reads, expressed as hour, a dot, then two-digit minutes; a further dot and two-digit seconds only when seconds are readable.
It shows 1.04
